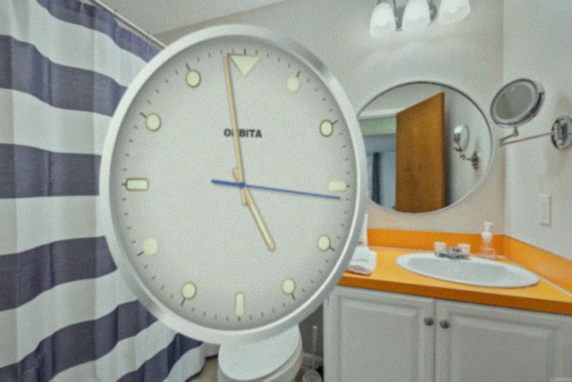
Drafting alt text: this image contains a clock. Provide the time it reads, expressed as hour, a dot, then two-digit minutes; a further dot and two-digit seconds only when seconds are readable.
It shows 4.58.16
